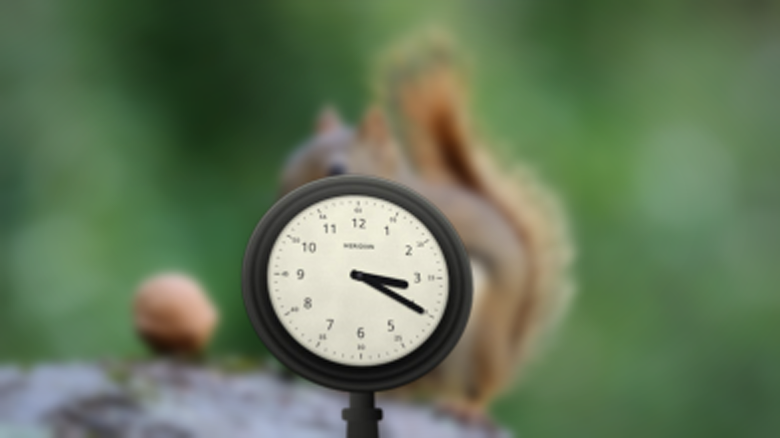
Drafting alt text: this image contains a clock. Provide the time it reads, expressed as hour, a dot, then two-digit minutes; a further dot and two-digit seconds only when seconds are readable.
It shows 3.20
